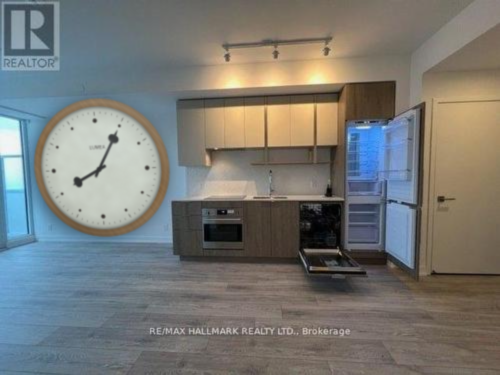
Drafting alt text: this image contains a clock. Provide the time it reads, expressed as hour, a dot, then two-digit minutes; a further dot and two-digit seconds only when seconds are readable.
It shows 8.05
